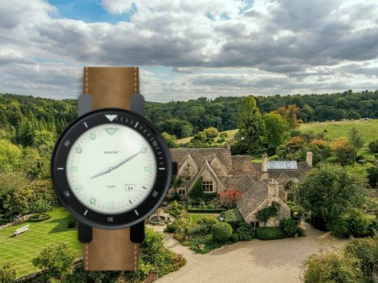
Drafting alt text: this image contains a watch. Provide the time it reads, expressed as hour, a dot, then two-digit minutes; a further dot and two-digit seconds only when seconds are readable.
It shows 8.10
